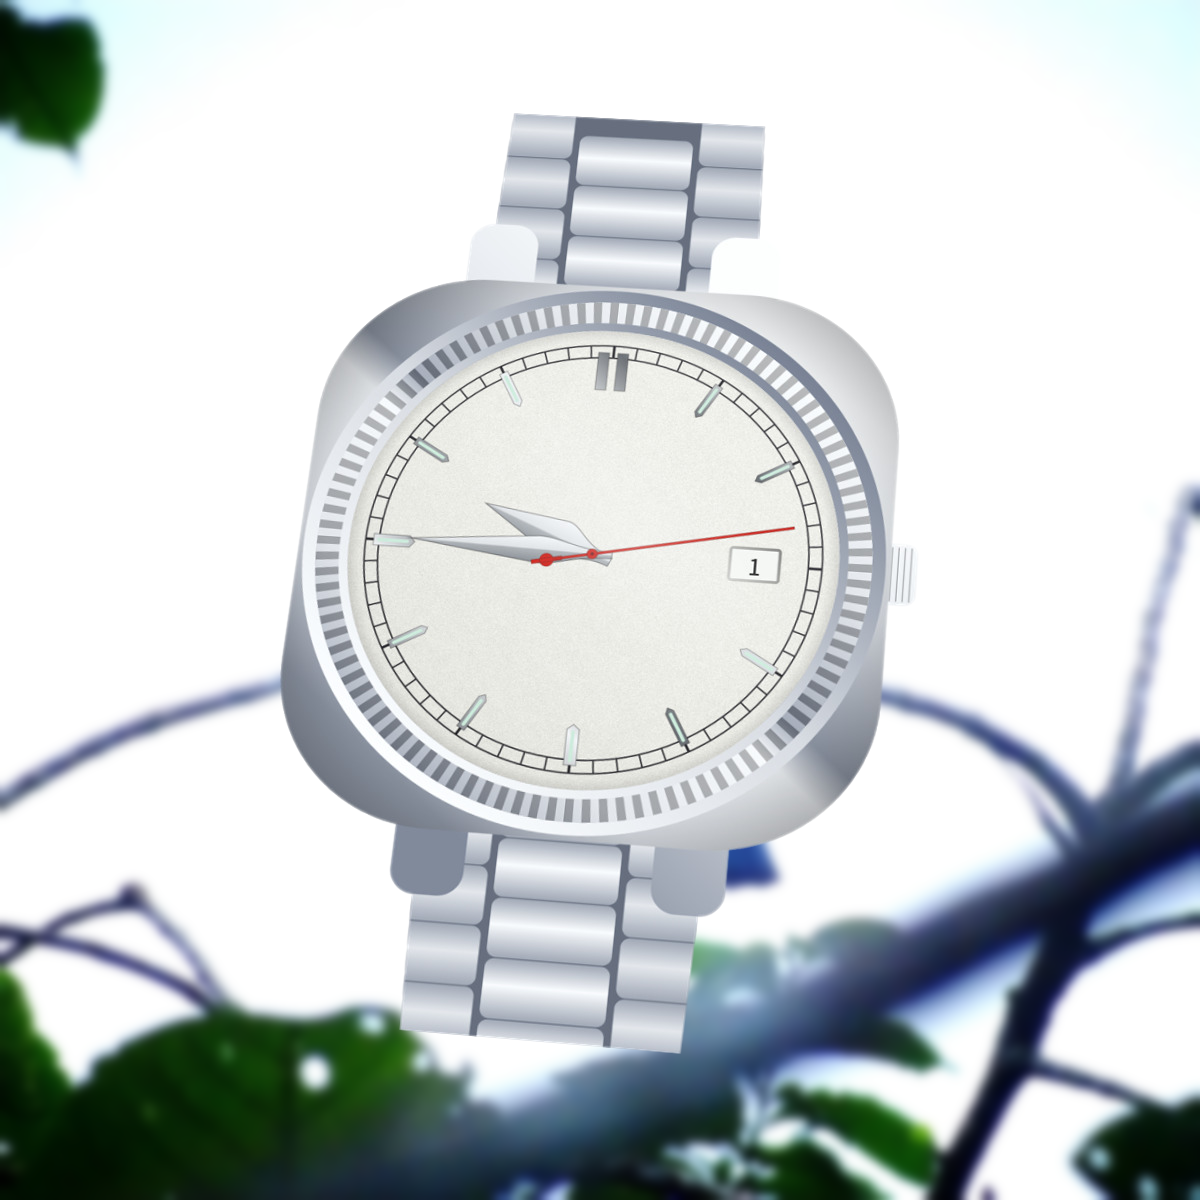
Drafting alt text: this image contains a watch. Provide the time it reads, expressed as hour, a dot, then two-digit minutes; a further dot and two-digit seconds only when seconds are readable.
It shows 9.45.13
